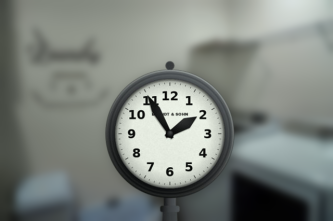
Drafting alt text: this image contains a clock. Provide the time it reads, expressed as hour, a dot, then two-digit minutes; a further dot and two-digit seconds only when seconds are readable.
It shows 1.55
